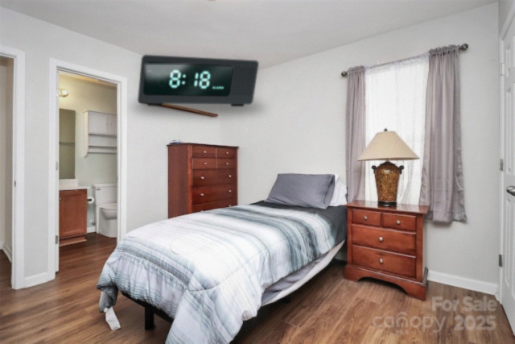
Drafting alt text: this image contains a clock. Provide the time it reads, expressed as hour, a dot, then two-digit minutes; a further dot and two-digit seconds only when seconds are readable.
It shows 8.18
